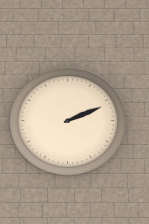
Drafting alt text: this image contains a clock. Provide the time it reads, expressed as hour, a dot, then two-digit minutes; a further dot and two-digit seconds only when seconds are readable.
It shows 2.11
